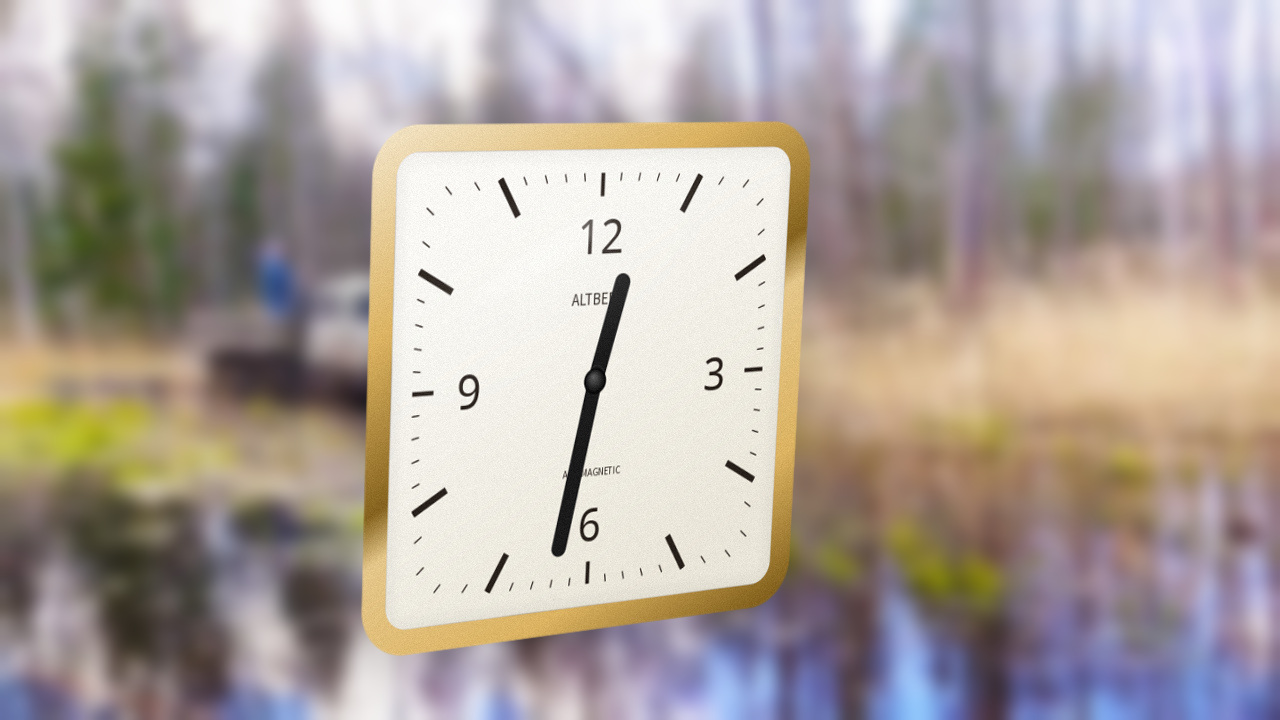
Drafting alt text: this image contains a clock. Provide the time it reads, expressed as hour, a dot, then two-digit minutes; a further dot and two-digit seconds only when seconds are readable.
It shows 12.32
